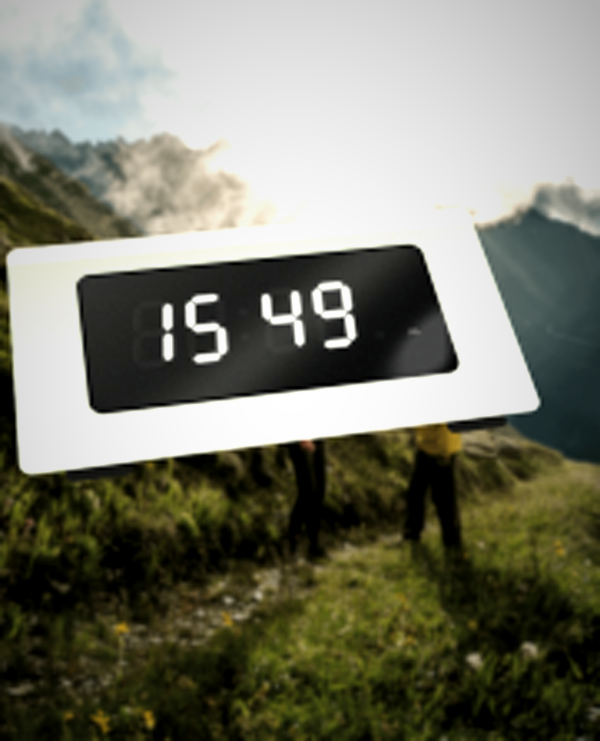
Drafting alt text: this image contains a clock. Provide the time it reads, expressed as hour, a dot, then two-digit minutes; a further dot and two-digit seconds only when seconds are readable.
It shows 15.49
